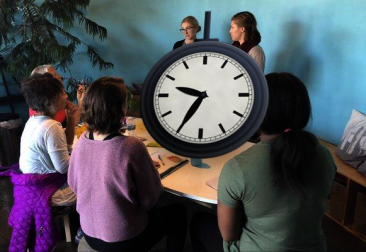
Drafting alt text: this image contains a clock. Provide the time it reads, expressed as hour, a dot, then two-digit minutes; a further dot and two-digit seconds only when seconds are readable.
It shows 9.35
